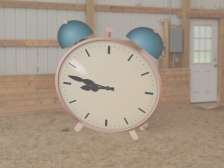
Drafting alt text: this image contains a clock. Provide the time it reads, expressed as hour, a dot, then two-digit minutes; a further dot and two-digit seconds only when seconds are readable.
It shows 8.47
